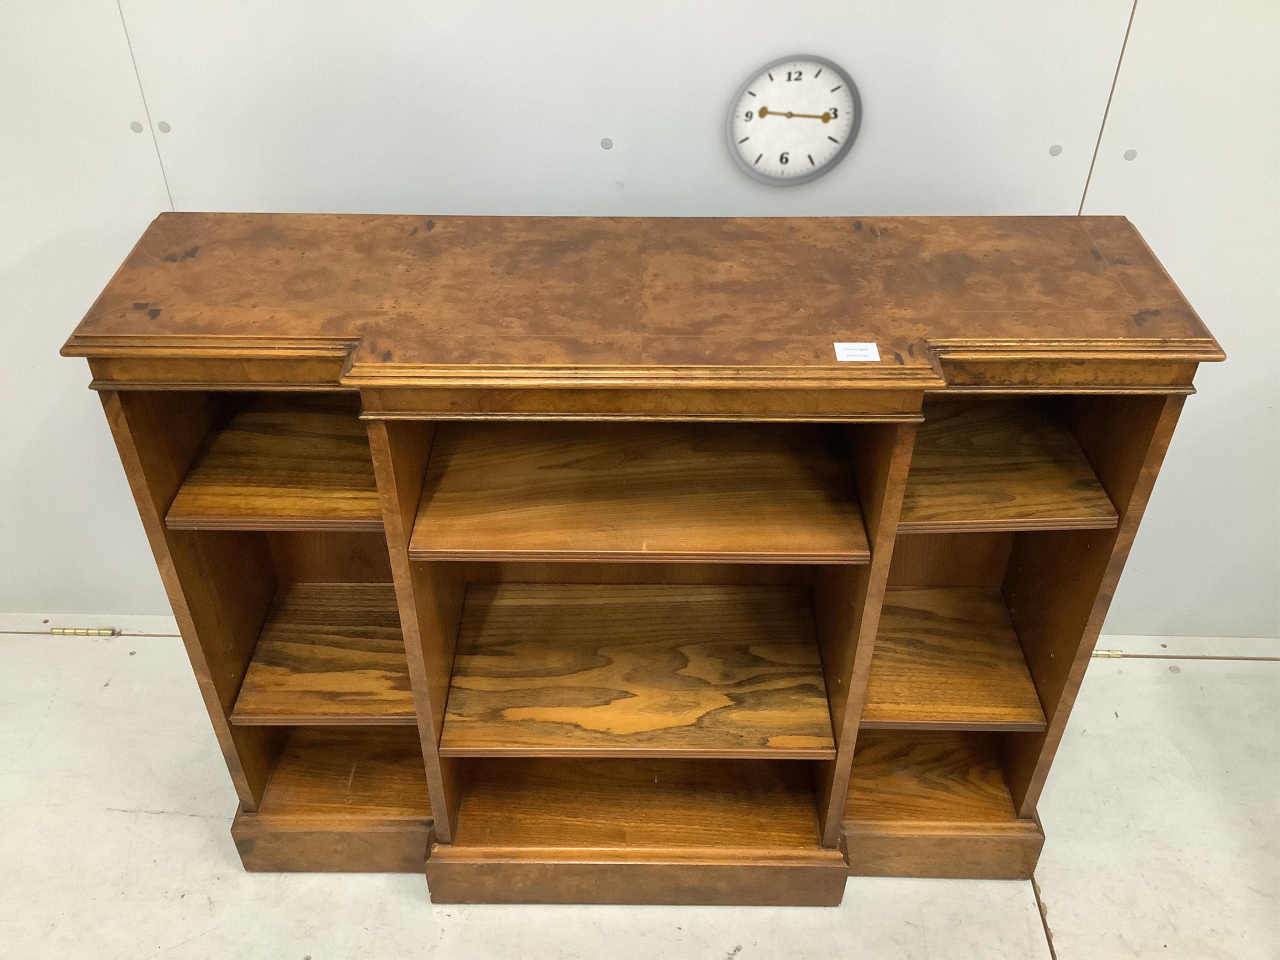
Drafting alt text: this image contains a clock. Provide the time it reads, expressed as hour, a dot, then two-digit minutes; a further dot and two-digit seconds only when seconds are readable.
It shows 9.16
